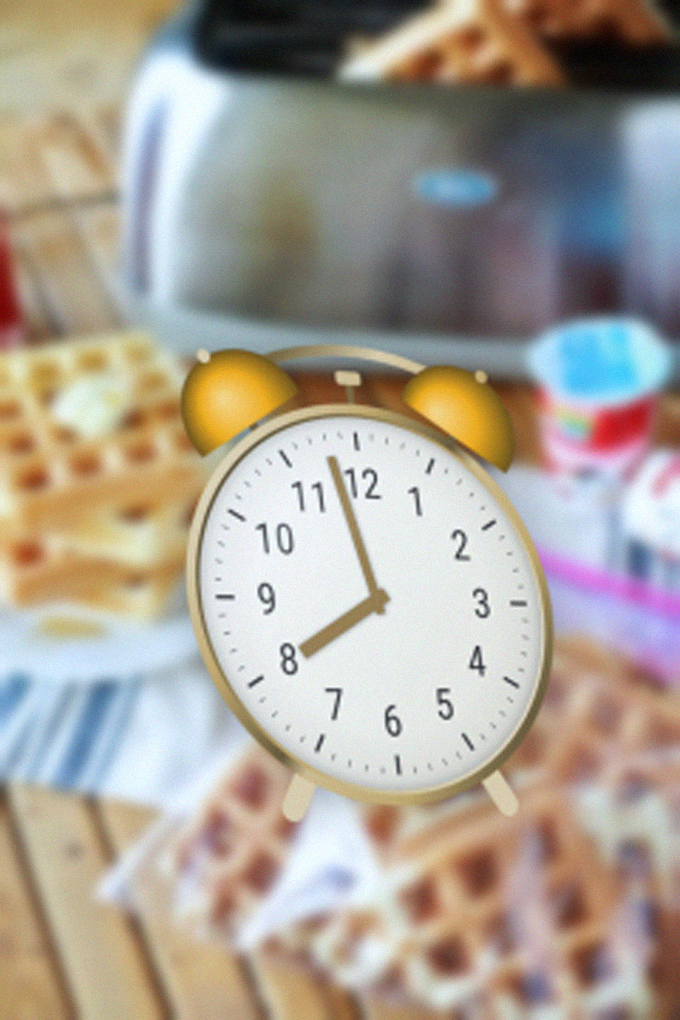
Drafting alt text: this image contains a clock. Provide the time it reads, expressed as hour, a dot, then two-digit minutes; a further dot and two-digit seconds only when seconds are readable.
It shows 7.58
